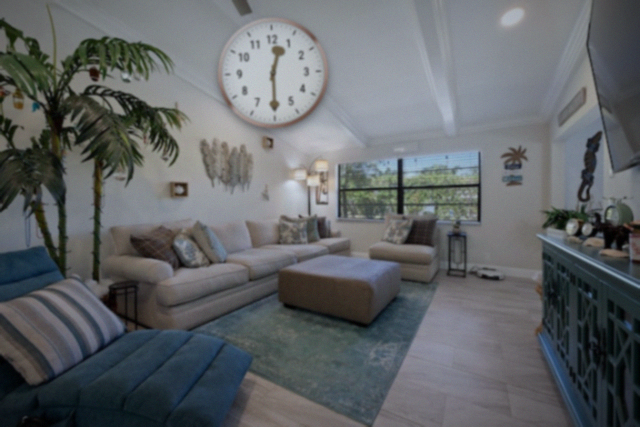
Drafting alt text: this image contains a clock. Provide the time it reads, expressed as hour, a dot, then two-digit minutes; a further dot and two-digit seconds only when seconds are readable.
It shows 12.30
